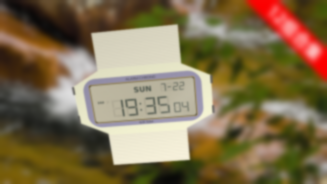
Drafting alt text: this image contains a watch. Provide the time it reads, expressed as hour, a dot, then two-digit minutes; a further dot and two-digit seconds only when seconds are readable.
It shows 19.35
